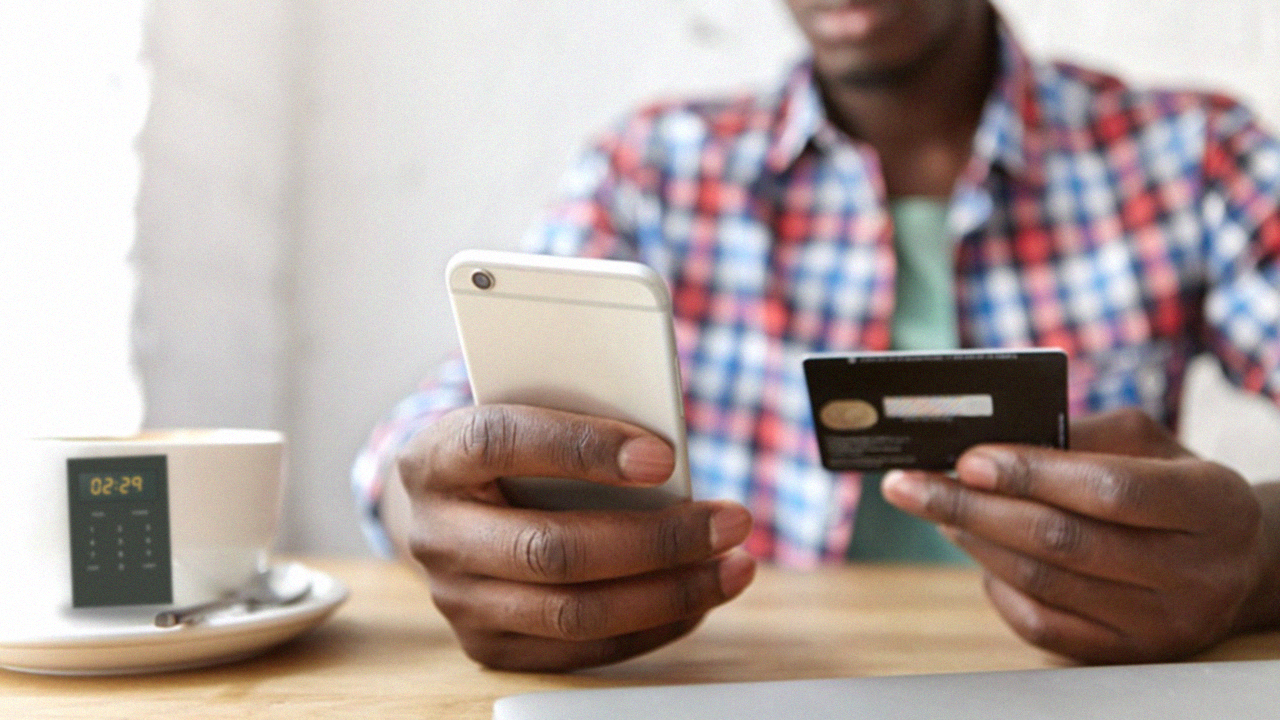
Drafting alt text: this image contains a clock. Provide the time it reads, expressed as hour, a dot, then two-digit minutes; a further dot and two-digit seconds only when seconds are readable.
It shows 2.29
